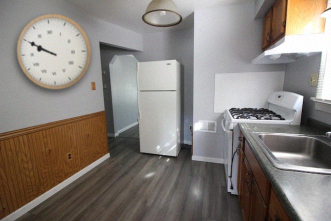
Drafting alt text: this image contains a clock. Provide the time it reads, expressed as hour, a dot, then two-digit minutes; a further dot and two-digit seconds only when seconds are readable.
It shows 9.50
